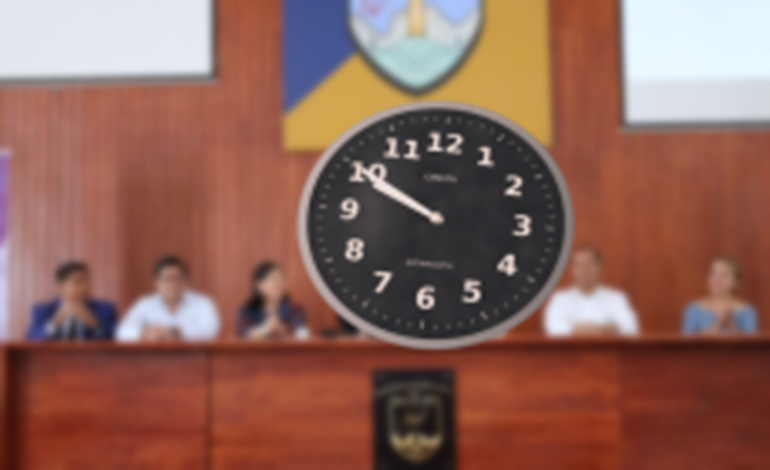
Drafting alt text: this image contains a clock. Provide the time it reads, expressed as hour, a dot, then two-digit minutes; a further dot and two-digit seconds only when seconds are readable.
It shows 9.50
